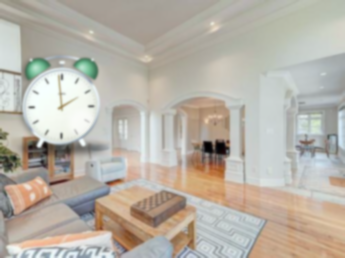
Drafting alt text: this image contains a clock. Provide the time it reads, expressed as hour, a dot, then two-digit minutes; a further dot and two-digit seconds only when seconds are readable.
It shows 1.59
